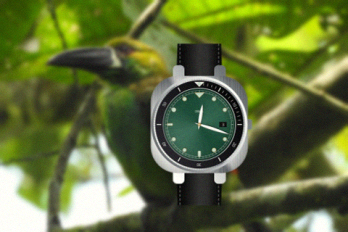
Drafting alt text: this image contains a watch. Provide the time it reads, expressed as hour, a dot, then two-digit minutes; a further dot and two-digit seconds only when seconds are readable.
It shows 12.18
